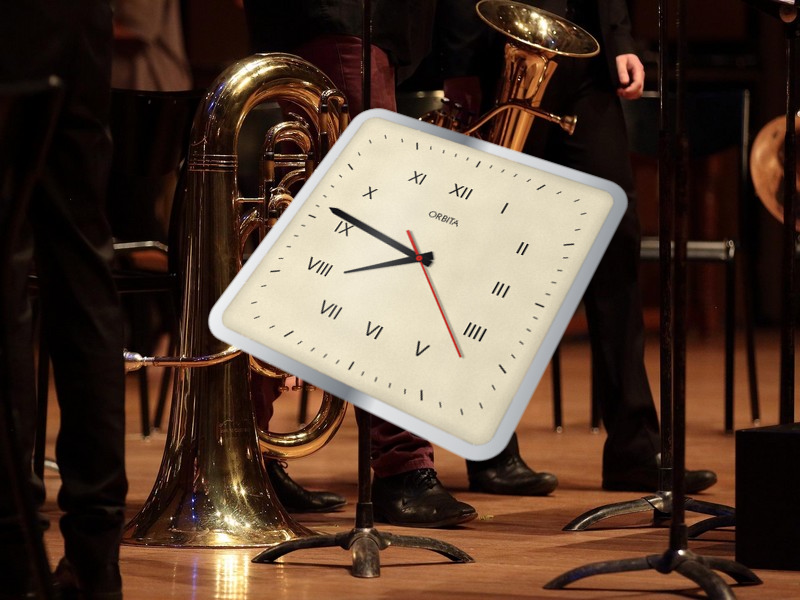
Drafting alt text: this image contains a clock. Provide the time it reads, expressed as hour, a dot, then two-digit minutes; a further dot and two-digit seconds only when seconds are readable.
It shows 7.46.22
